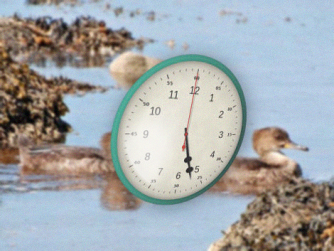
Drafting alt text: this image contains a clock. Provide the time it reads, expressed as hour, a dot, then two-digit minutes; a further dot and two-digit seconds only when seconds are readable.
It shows 5.27.00
